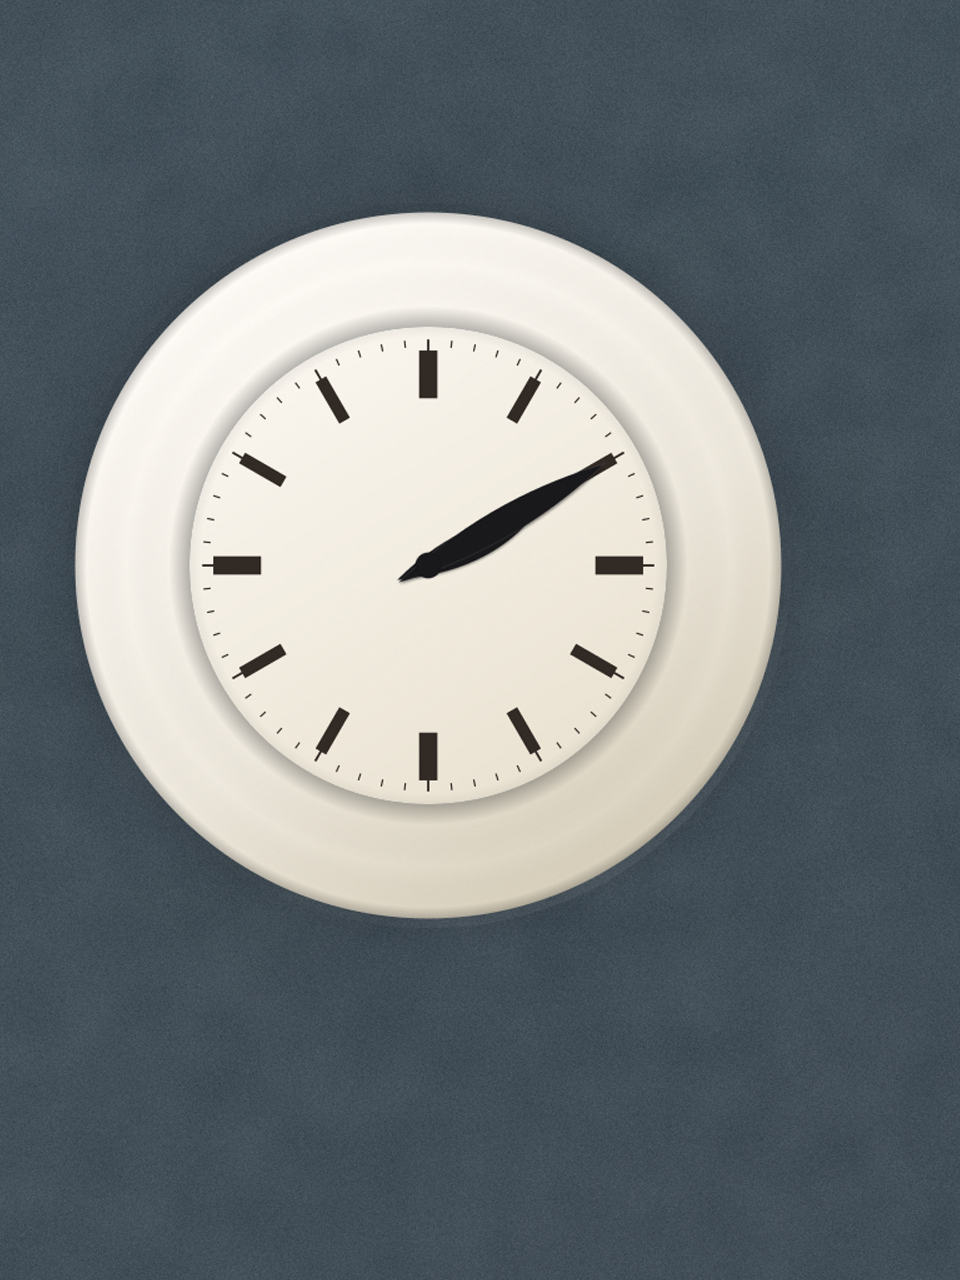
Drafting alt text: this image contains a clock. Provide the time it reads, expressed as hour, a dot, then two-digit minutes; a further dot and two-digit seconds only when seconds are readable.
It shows 2.10
